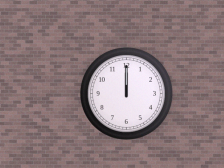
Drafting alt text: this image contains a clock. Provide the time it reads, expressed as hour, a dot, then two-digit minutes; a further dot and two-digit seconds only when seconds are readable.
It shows 12.00
